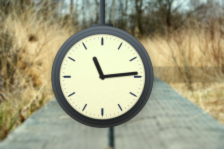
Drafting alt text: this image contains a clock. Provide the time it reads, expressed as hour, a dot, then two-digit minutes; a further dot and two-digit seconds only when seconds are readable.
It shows 11.14
